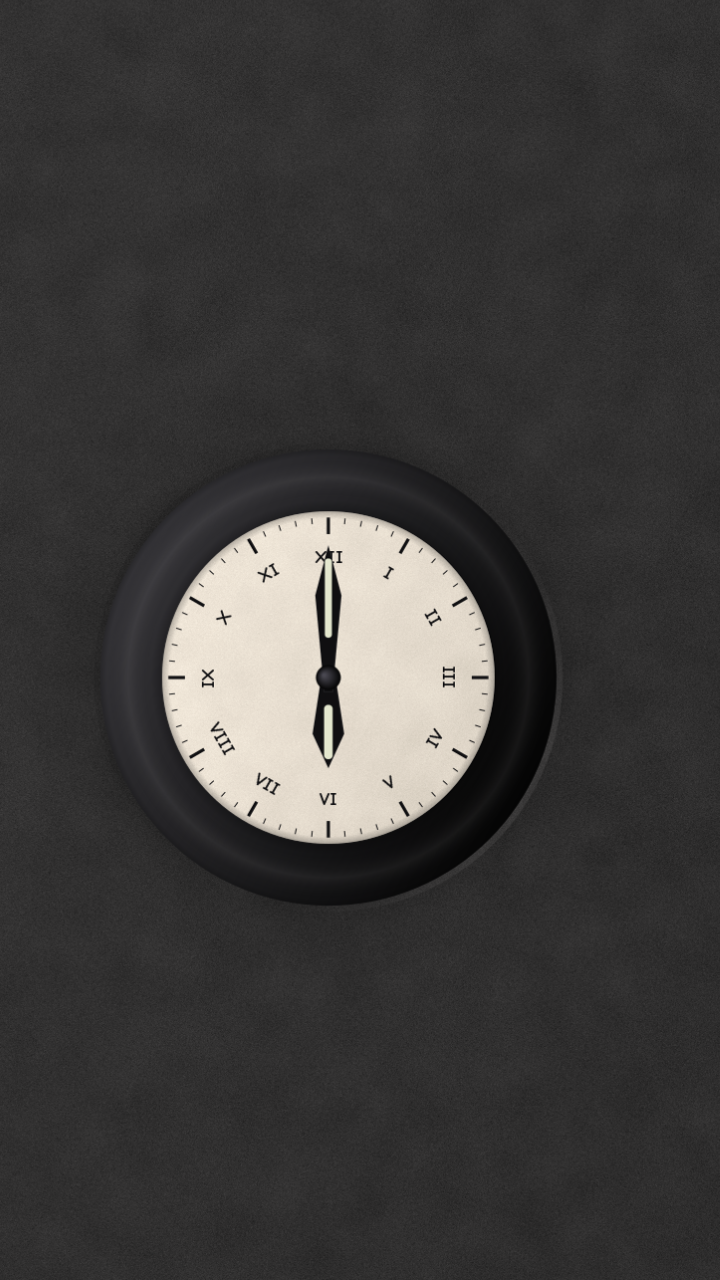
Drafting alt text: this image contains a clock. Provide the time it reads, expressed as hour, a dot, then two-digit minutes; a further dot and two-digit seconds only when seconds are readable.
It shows 6.00
